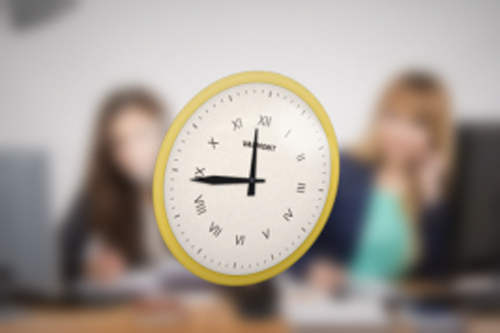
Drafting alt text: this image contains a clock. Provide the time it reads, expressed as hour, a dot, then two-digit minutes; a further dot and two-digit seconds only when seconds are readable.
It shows 11.44
